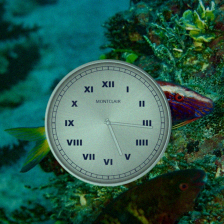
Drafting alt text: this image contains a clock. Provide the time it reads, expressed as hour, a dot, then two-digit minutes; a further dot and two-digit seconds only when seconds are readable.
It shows 5.16
